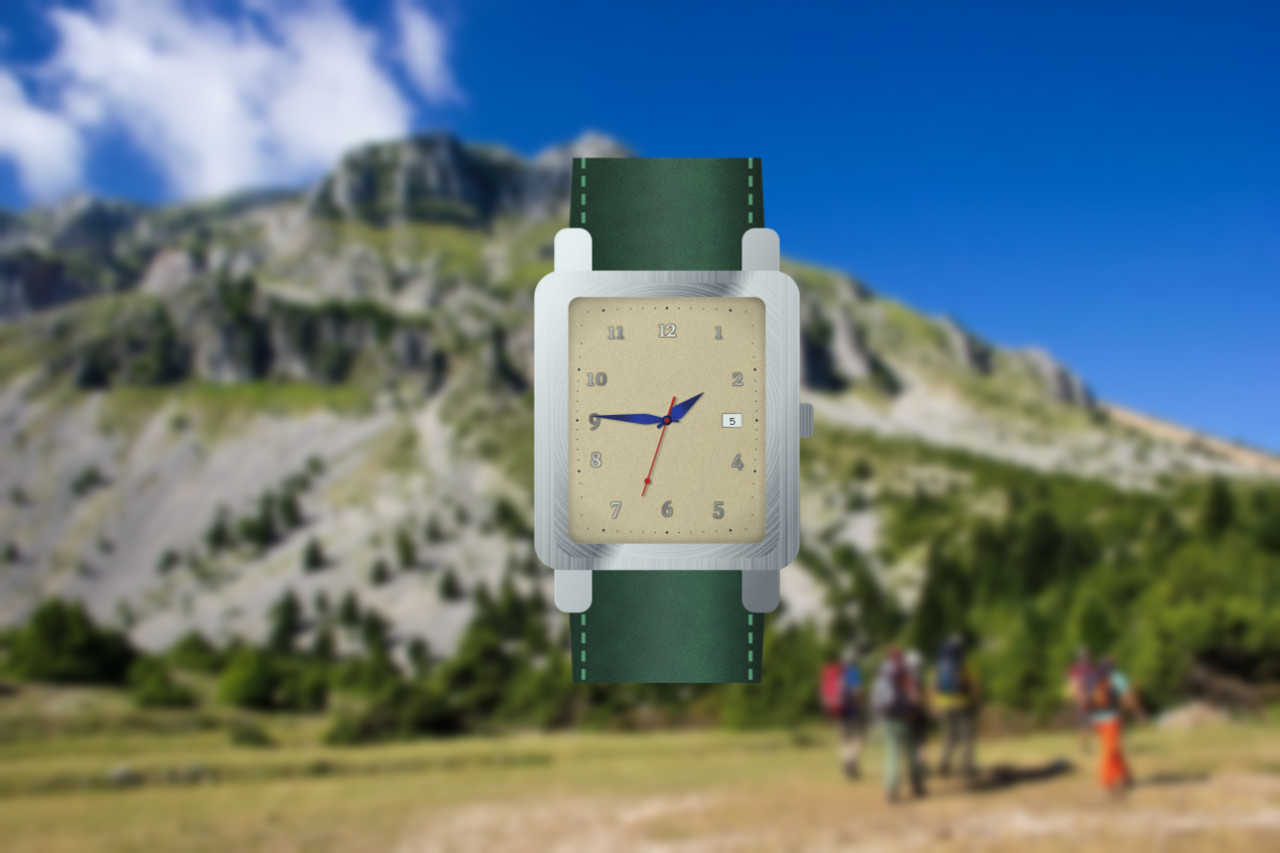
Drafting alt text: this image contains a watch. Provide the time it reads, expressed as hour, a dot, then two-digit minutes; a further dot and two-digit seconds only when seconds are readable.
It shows 1.45.33
